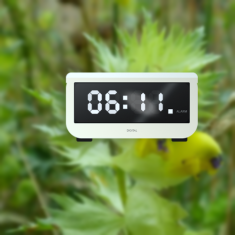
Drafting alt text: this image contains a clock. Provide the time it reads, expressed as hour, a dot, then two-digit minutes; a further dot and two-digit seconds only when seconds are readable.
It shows 6.11
